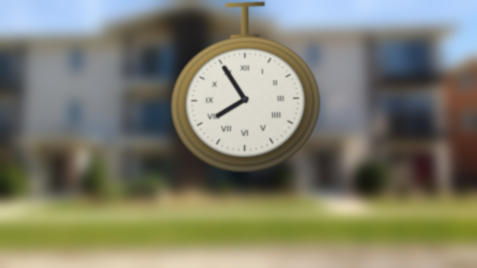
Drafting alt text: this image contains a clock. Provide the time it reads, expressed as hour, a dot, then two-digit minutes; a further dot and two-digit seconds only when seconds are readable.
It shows 7.55
